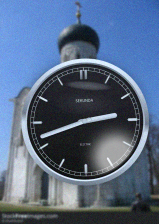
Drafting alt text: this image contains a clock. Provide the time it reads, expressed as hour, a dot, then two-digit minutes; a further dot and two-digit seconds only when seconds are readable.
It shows 2.42
